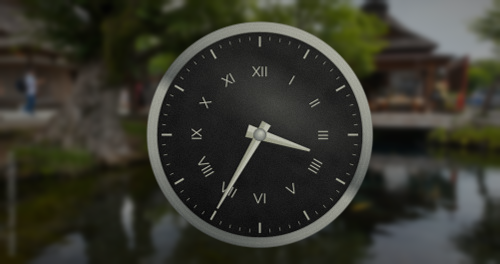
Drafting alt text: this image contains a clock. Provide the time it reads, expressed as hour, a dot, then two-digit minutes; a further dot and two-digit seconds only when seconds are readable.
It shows 3.35
